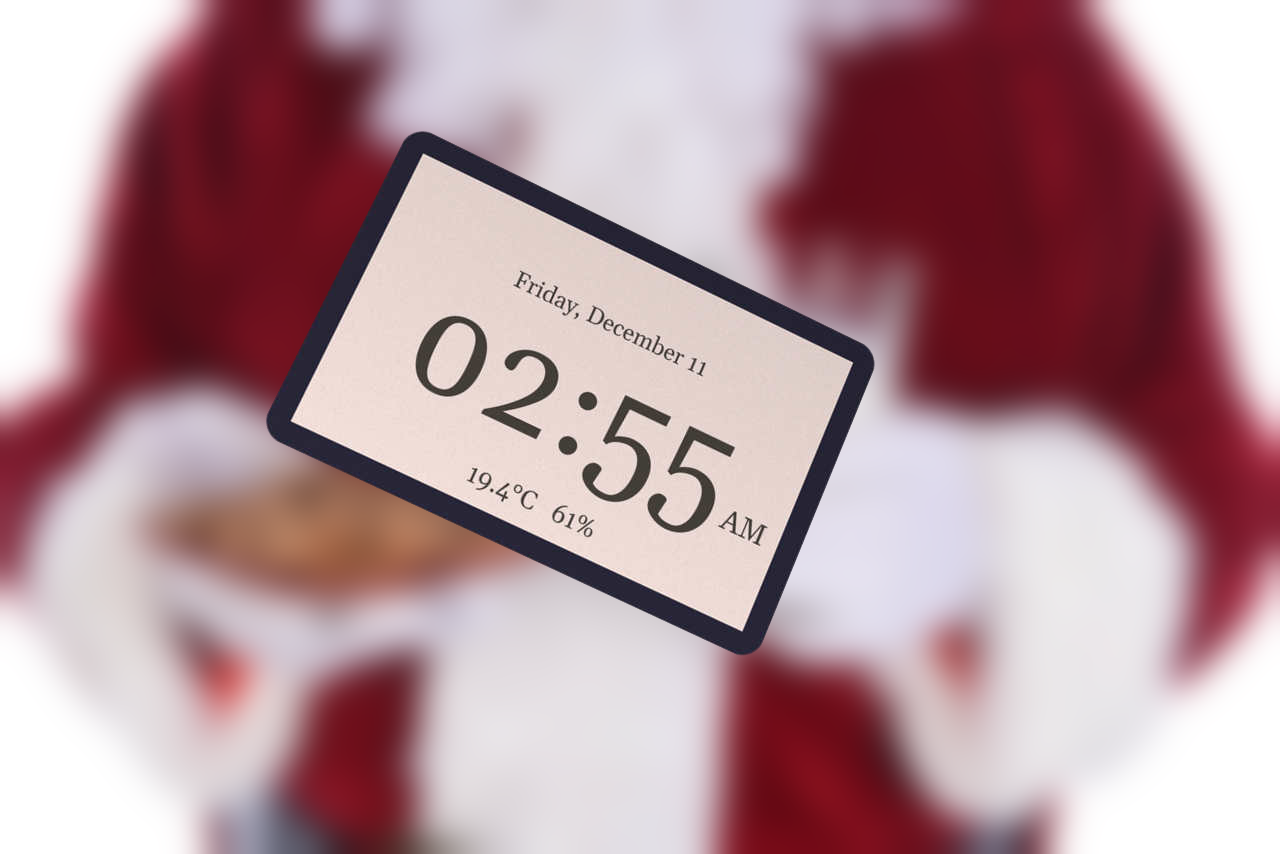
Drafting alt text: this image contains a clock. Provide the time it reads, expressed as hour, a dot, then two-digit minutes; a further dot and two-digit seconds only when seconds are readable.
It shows 2.55
